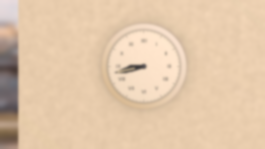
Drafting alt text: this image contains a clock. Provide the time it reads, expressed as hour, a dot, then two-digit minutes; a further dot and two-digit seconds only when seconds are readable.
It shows 8.43
